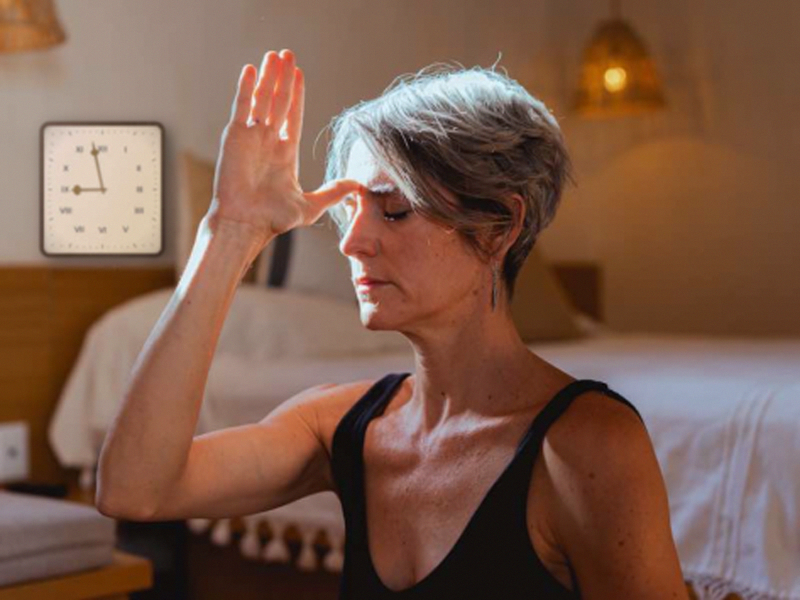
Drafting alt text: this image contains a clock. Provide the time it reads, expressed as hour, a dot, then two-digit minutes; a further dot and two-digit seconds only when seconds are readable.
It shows 8.58
